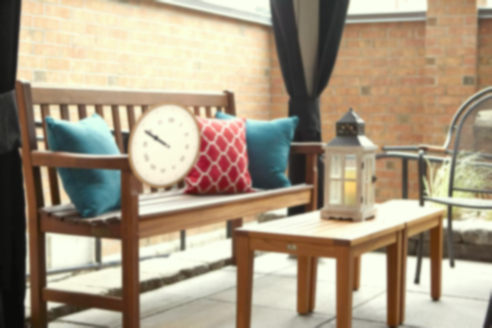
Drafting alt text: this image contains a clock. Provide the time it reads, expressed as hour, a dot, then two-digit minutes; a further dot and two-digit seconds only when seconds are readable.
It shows 9.49
